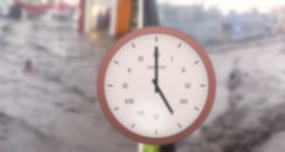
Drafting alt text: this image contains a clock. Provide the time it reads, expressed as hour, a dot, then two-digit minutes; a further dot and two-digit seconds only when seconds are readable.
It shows 5.00
